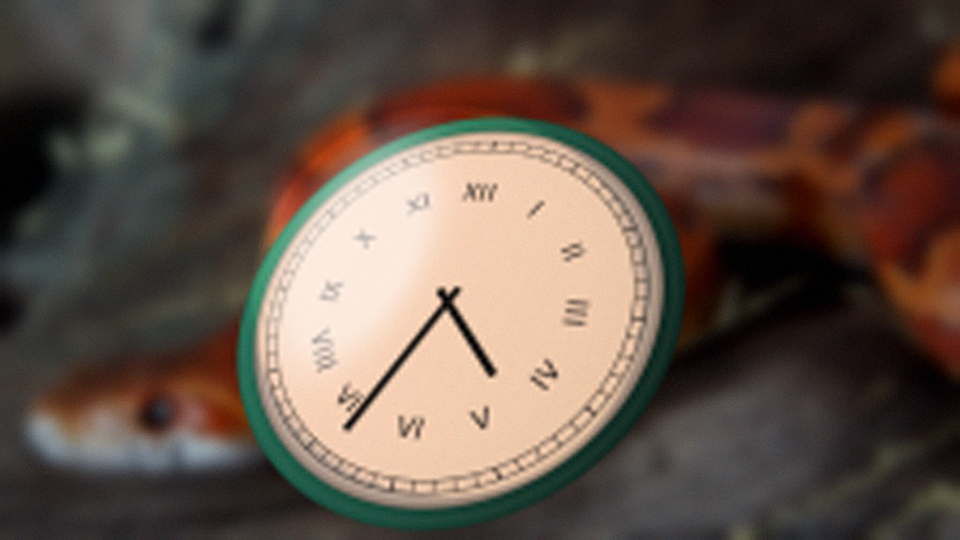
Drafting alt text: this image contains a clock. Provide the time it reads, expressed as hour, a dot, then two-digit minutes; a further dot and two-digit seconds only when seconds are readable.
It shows 4.34
